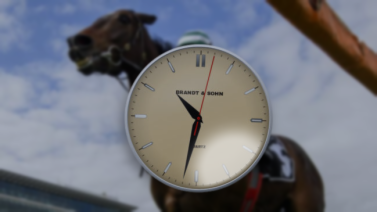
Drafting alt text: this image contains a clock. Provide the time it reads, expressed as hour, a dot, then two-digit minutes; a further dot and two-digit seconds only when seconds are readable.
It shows 10.32.02
